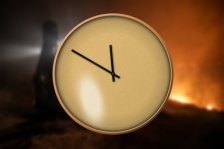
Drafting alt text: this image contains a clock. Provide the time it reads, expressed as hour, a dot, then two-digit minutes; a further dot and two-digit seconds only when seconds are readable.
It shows 11.50
